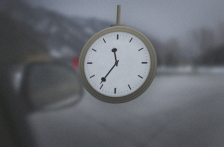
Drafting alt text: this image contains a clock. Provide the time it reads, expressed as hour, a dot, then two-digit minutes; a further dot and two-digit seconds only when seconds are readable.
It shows 11.36
